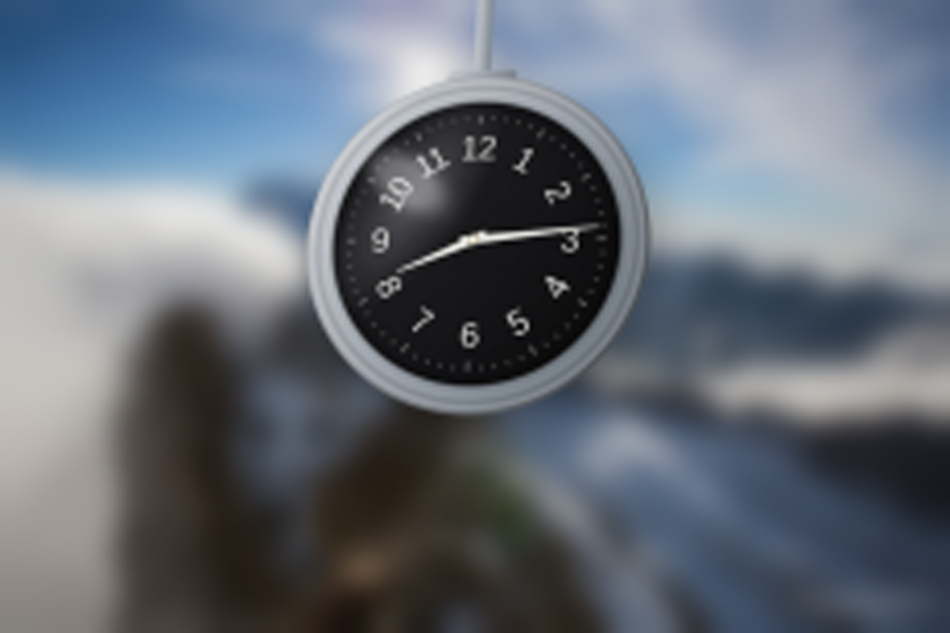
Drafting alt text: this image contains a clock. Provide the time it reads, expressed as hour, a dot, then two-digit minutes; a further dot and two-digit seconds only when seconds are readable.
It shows 8.14
